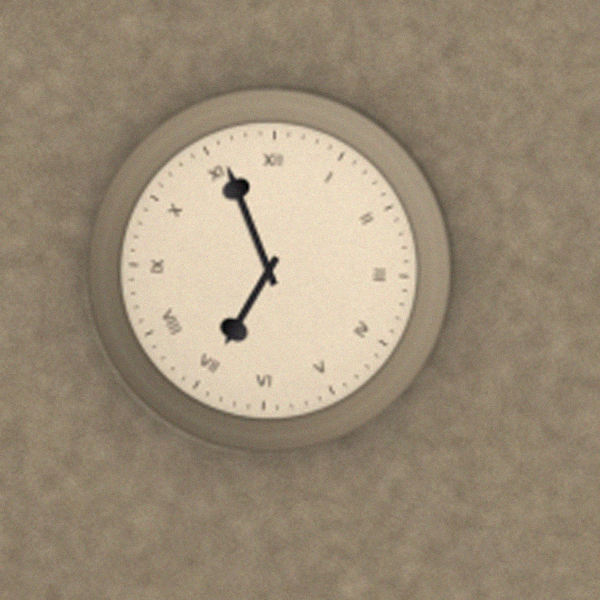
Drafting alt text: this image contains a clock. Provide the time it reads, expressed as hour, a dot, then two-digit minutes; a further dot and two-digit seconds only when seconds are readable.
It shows 6.56
